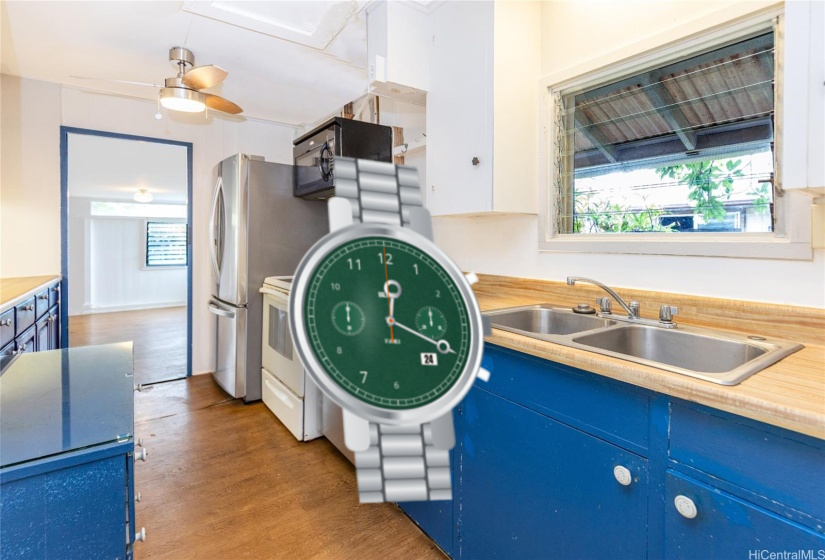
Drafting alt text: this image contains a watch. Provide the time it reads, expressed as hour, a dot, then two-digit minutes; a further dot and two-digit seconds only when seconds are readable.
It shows 12.19
